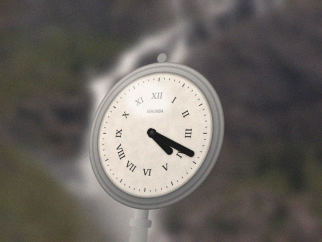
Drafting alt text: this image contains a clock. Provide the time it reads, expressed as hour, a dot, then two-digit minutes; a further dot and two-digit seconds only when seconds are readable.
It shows 4.19
